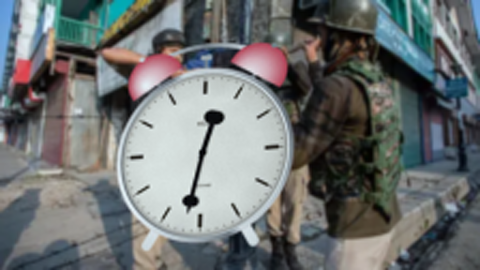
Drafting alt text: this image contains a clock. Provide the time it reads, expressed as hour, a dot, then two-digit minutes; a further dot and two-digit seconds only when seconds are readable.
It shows 12.32
